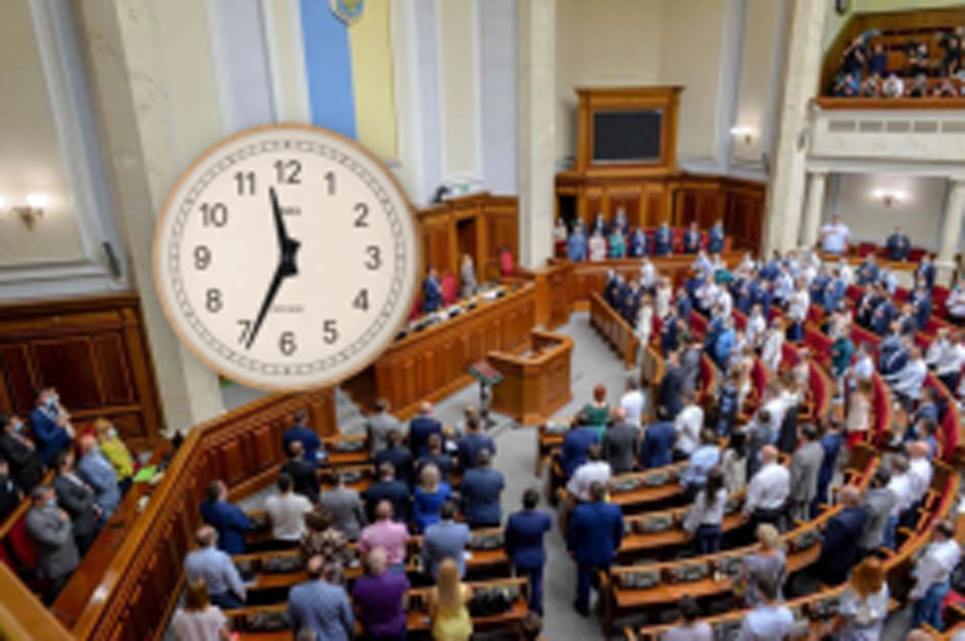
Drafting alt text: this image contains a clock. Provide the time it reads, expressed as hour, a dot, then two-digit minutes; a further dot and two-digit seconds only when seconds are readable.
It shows 11.34
